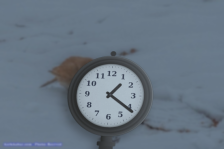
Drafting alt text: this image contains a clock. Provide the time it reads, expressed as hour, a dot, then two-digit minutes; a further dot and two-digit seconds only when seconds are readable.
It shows 1.21
